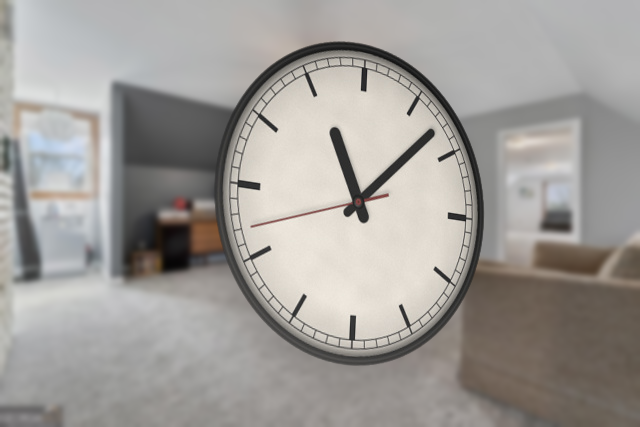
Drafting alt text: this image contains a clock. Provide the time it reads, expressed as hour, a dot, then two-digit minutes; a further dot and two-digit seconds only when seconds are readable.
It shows 11.07.42
